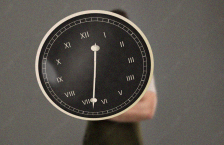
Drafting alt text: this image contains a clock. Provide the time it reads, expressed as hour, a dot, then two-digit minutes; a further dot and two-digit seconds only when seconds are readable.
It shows 12.33
